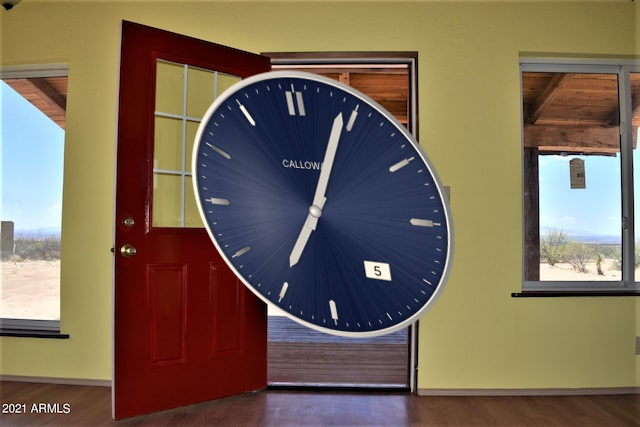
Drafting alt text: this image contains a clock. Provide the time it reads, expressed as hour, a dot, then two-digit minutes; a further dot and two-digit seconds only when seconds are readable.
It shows 7.04
